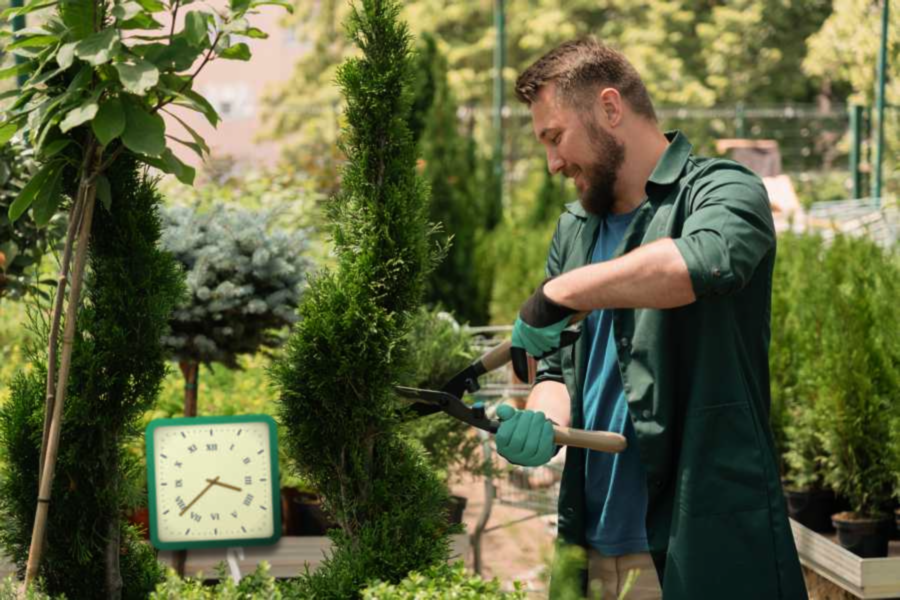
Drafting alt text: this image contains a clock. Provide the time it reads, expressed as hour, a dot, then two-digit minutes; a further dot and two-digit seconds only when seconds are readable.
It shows 3.38
